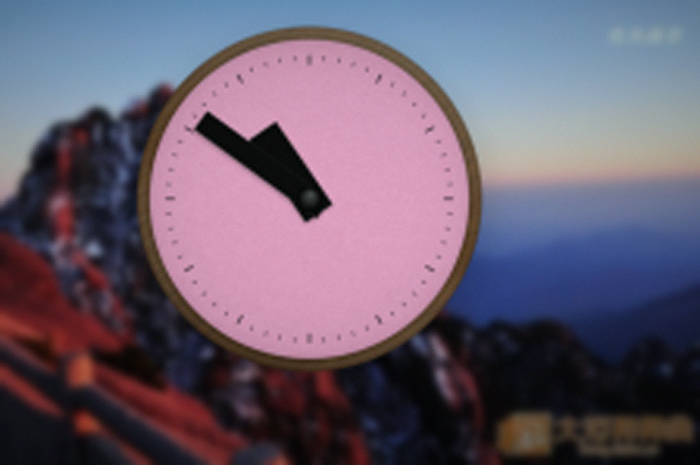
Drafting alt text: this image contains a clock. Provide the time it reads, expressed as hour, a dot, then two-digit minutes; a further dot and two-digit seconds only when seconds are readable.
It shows 10.51
